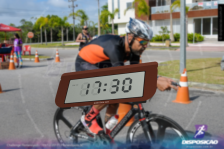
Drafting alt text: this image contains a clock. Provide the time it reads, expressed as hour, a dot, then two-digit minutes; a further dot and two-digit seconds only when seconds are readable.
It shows 17.30
